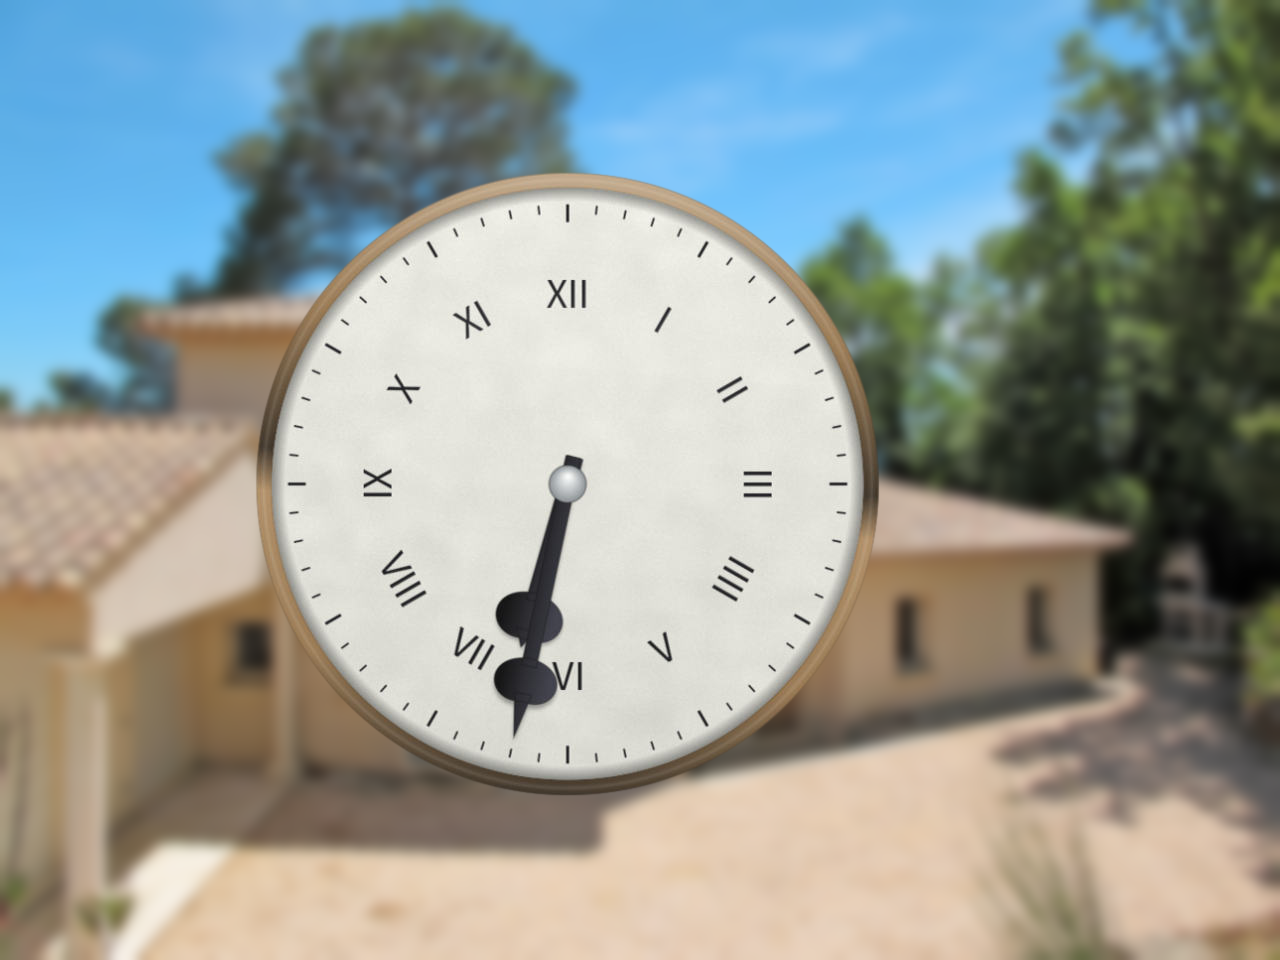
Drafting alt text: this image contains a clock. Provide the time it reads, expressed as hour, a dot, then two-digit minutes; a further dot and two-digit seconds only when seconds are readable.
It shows 6.32
